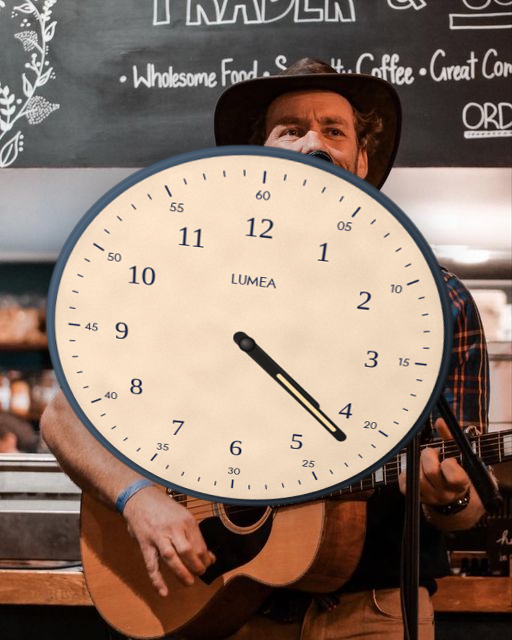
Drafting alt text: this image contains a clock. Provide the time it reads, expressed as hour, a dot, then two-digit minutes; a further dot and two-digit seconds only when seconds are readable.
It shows 4.22
